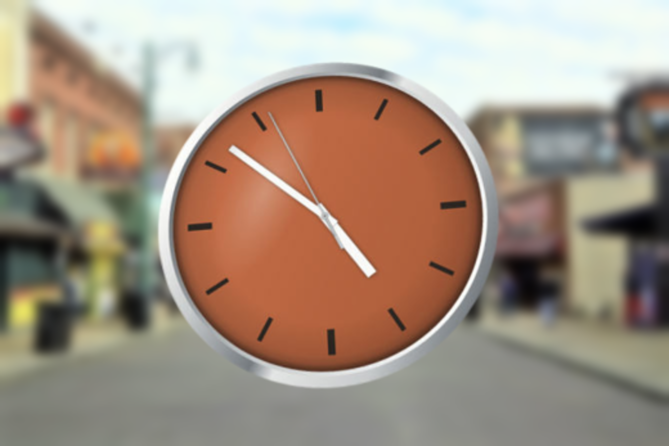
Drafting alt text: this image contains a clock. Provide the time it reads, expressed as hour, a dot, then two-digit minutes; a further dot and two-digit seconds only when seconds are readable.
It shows 4.51.56
